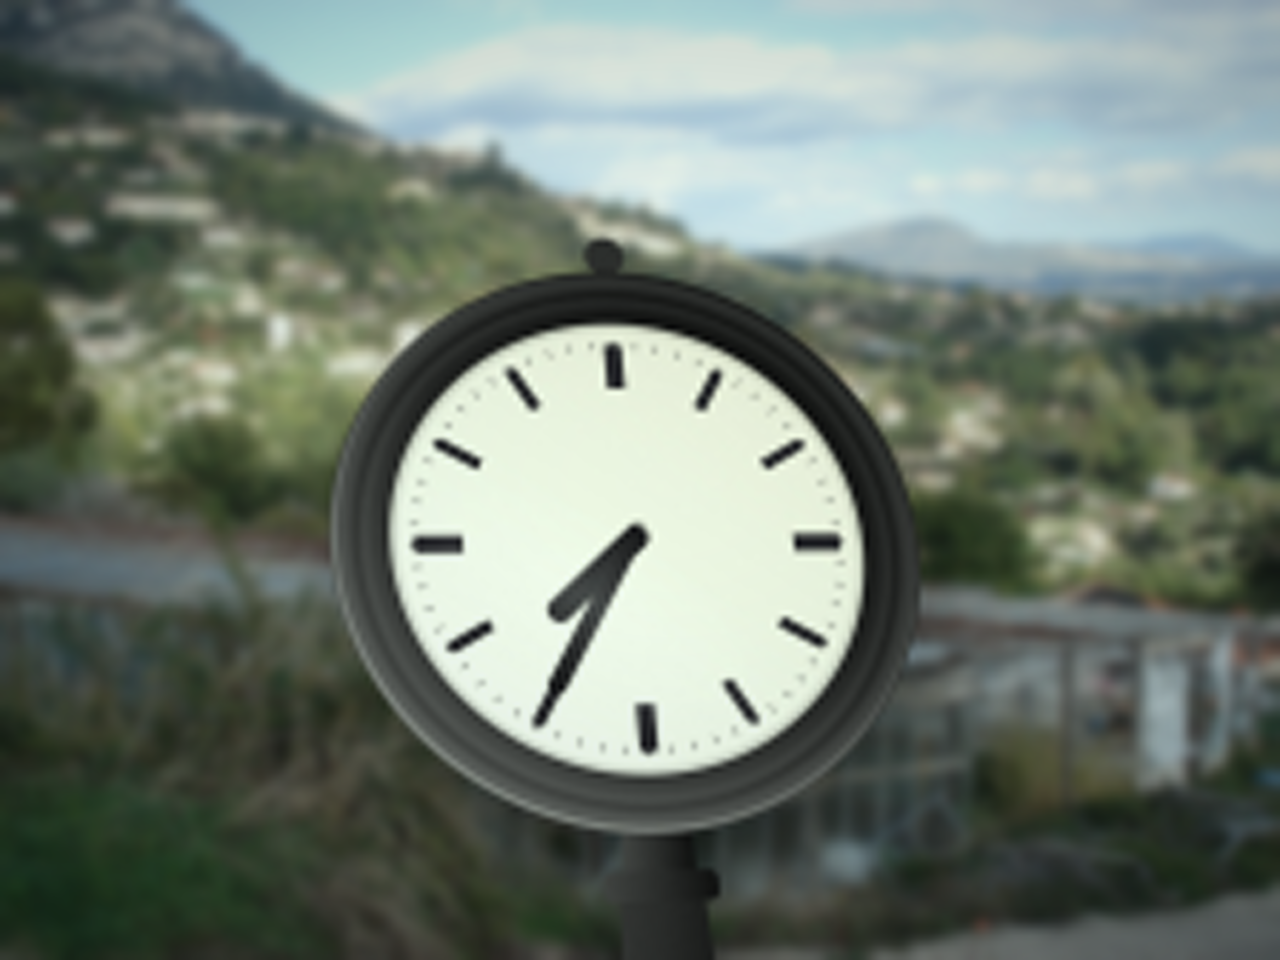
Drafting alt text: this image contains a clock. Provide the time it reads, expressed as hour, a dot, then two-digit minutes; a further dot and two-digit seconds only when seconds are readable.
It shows 7.35
